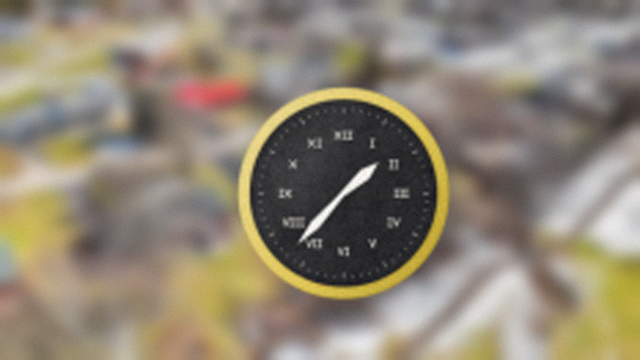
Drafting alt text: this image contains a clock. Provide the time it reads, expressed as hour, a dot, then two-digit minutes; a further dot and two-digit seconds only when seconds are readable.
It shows 1.37
